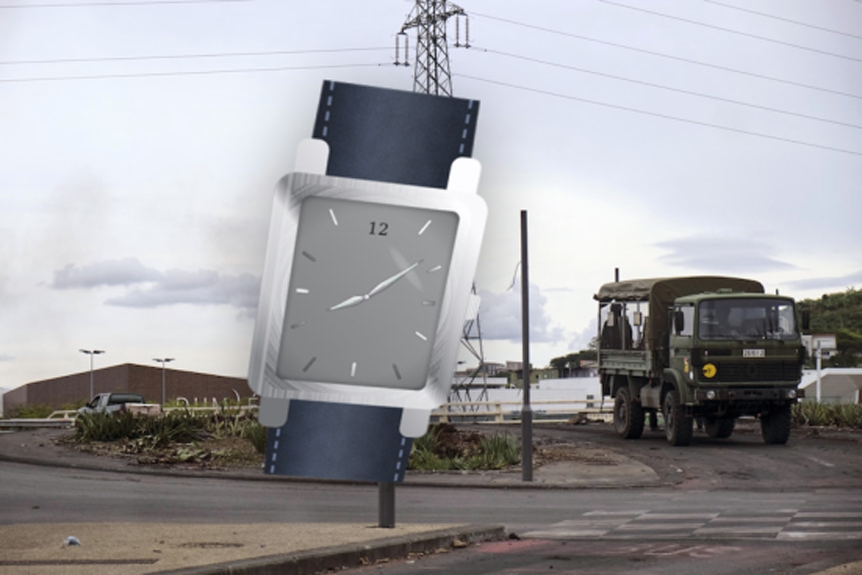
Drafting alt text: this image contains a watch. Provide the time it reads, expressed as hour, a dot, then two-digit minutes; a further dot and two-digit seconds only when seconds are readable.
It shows 8.08
